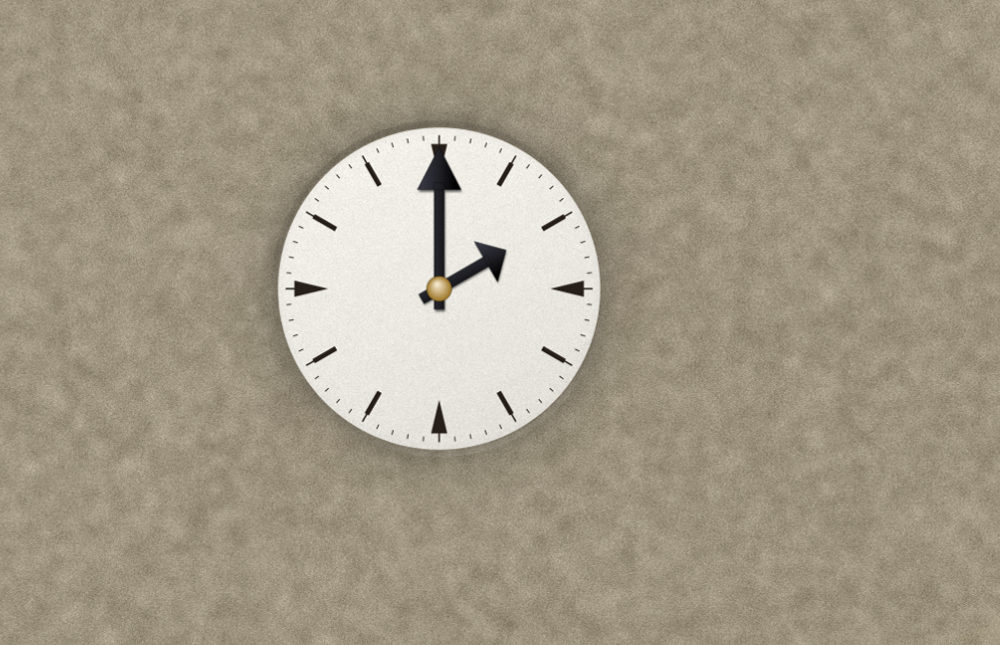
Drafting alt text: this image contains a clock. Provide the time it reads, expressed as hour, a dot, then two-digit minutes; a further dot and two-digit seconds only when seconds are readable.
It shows 2.00
